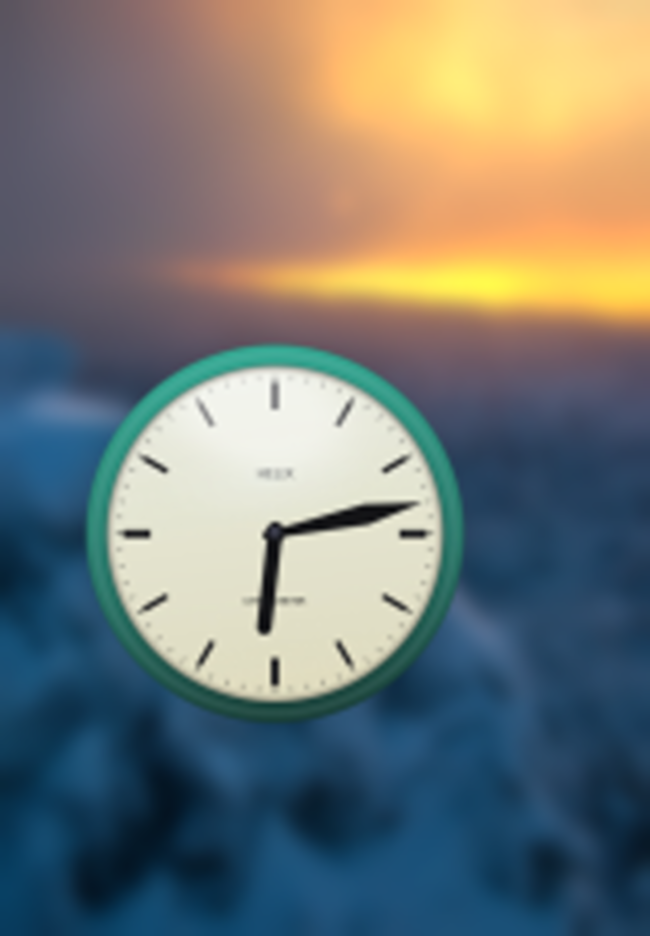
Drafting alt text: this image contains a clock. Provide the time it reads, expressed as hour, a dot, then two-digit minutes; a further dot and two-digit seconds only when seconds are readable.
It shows 6.13
